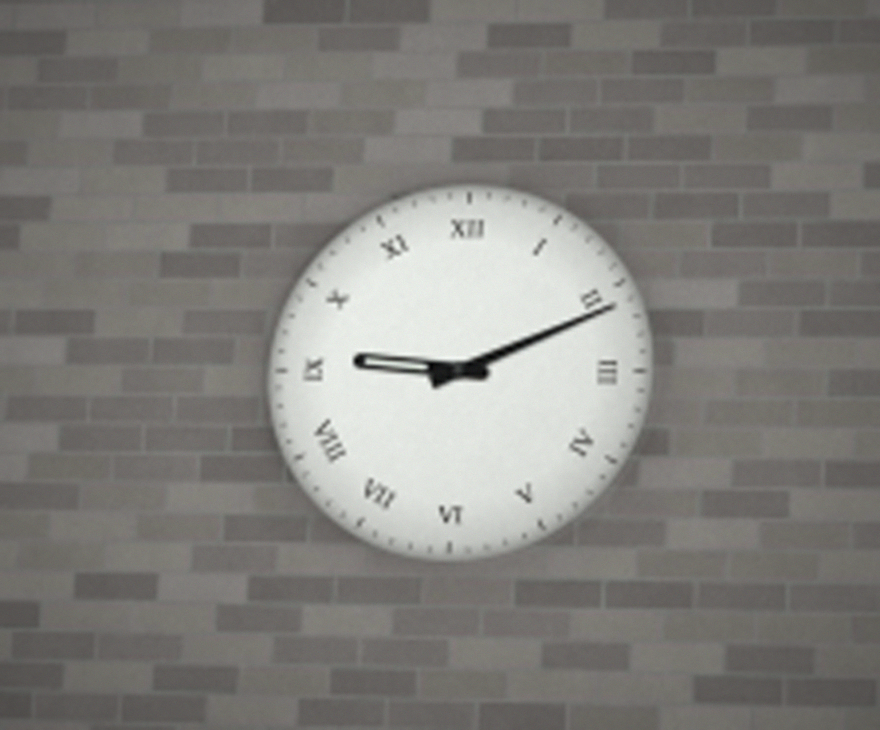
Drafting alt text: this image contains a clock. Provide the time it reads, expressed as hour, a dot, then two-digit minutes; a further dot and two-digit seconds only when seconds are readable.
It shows 9.11
